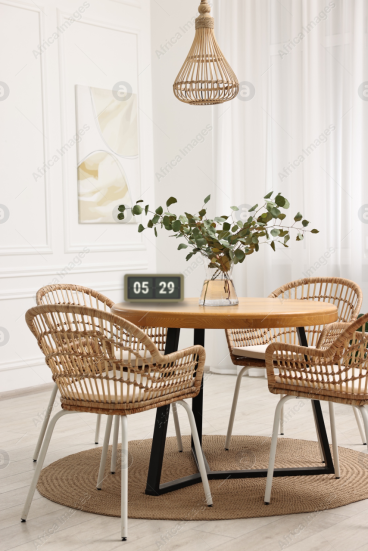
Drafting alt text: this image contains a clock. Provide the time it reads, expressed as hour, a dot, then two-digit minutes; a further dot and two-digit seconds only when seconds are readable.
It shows 5.29
